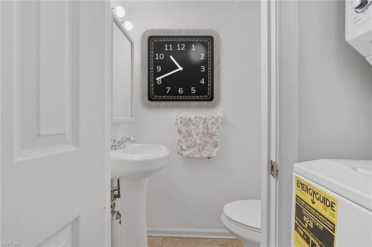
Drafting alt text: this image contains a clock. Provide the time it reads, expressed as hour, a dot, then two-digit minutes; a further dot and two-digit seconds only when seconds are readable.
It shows 10.41
